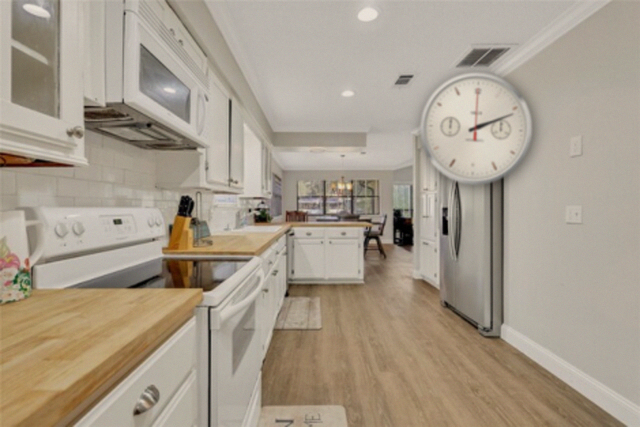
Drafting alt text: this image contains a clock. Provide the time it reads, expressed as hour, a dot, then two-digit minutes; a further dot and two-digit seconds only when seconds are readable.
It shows 2.11
